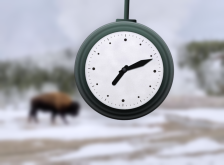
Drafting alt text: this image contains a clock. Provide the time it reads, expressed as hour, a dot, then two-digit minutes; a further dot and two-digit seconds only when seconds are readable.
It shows 7.11
